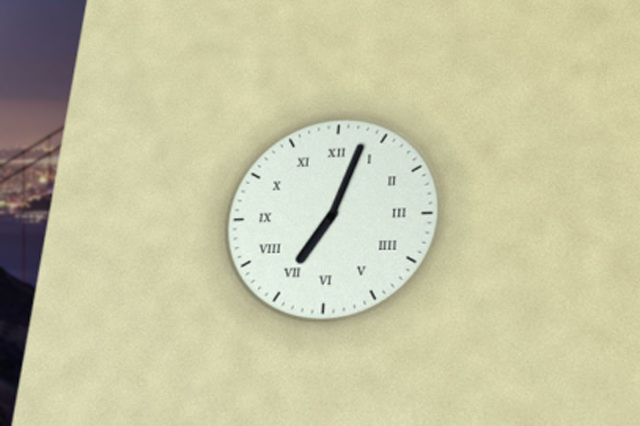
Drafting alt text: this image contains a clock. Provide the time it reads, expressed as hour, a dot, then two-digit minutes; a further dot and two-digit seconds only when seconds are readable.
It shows 7.03
